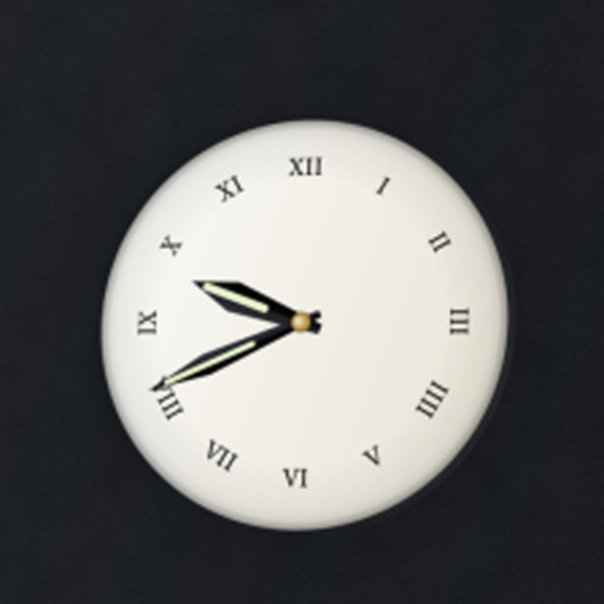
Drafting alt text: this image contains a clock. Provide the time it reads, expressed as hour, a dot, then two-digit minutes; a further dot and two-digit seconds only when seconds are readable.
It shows 9.41
